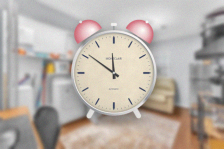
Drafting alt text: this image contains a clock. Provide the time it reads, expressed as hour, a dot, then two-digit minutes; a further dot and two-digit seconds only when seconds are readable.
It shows 11.51
